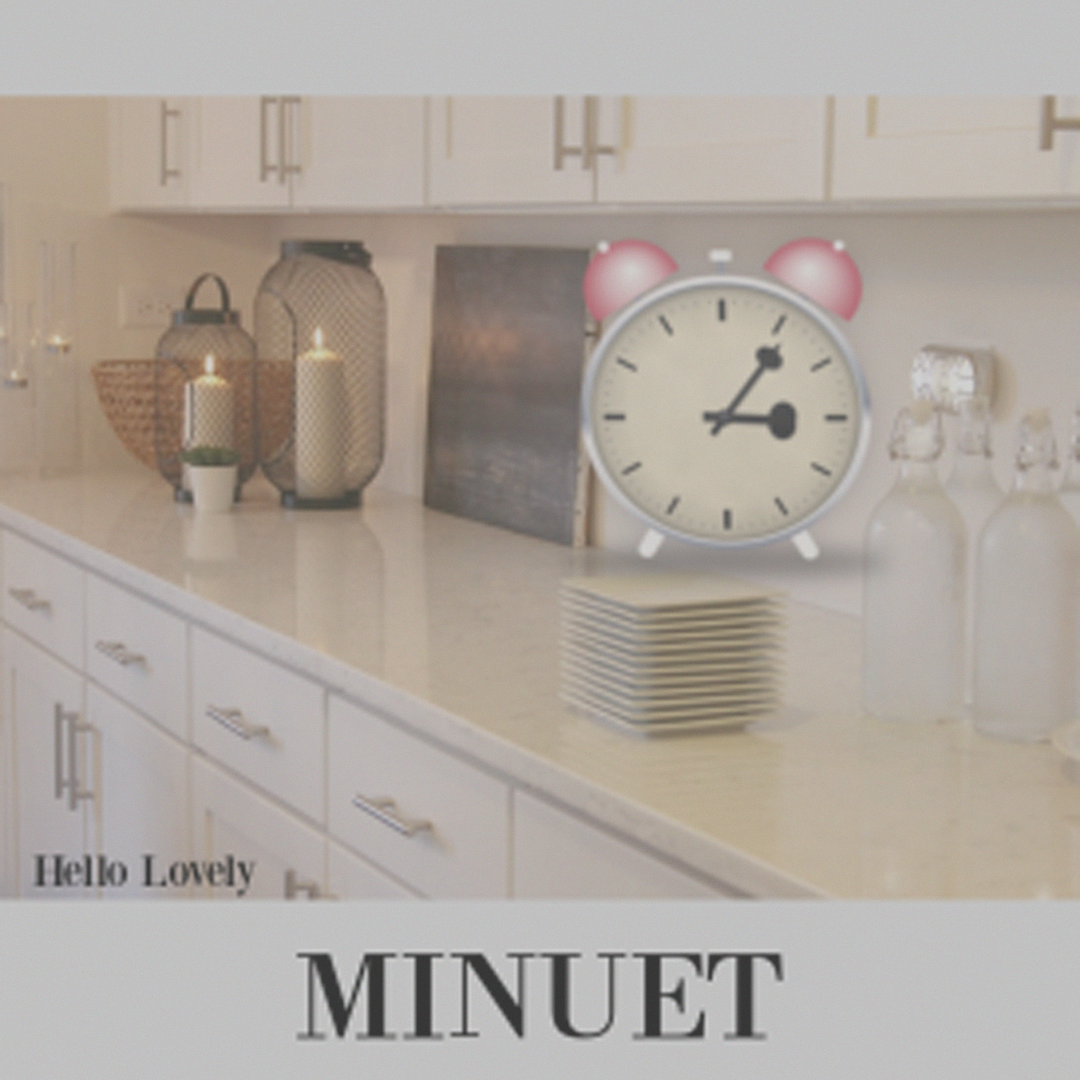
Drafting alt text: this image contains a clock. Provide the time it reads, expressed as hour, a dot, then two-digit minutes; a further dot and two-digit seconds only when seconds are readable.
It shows 3.06
